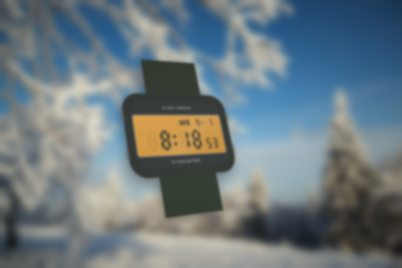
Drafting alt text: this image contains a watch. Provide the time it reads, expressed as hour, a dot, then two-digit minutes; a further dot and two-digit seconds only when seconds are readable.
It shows 8.18
